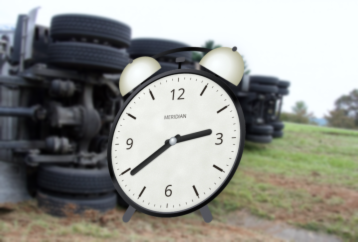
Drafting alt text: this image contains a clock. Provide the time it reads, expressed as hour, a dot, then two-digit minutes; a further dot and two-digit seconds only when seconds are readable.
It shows 2.39
